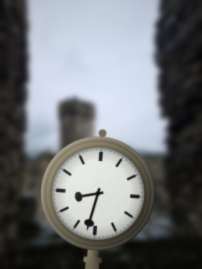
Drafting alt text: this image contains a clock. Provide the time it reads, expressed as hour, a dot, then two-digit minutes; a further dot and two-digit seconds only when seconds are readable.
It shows 8.32
